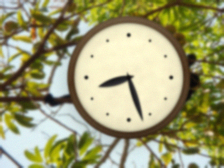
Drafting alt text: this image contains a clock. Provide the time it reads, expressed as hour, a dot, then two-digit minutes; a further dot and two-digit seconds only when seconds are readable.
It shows 8.27
